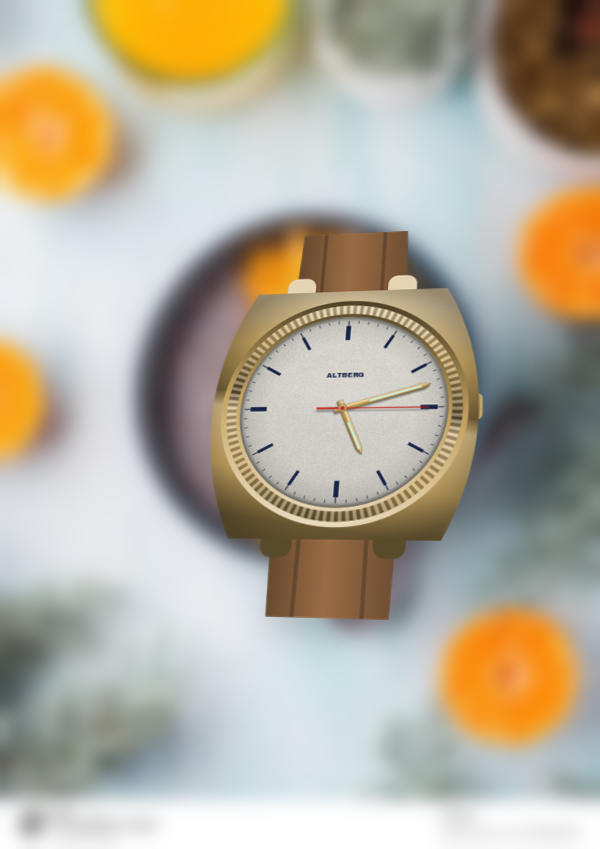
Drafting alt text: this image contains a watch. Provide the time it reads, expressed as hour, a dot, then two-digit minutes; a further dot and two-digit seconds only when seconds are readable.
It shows 5.12.15
